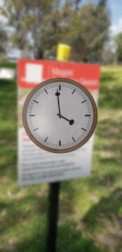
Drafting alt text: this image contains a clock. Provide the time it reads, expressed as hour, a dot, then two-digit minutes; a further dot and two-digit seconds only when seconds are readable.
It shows 3.59
